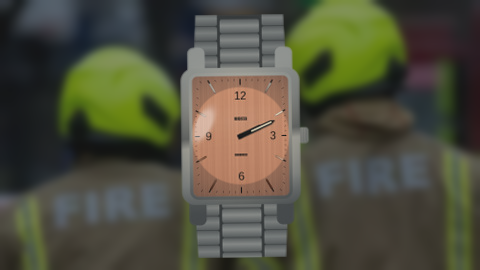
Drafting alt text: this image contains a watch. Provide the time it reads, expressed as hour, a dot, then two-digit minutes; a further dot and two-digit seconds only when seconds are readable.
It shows 2.11
